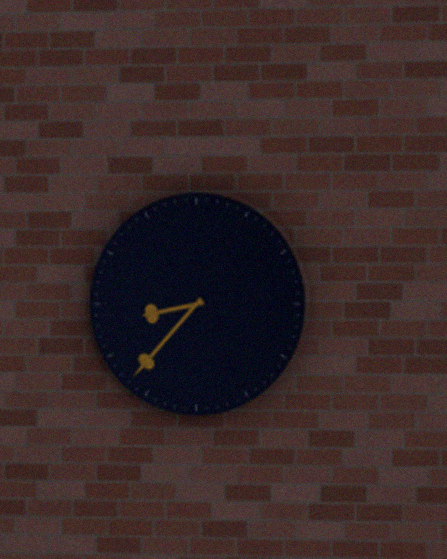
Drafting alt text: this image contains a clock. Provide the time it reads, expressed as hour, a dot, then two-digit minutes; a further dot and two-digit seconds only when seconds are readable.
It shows 8.37
